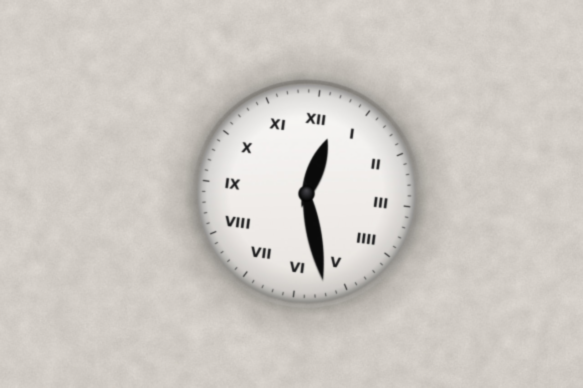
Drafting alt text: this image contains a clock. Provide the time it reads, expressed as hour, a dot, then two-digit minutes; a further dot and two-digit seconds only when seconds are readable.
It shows 12.27
